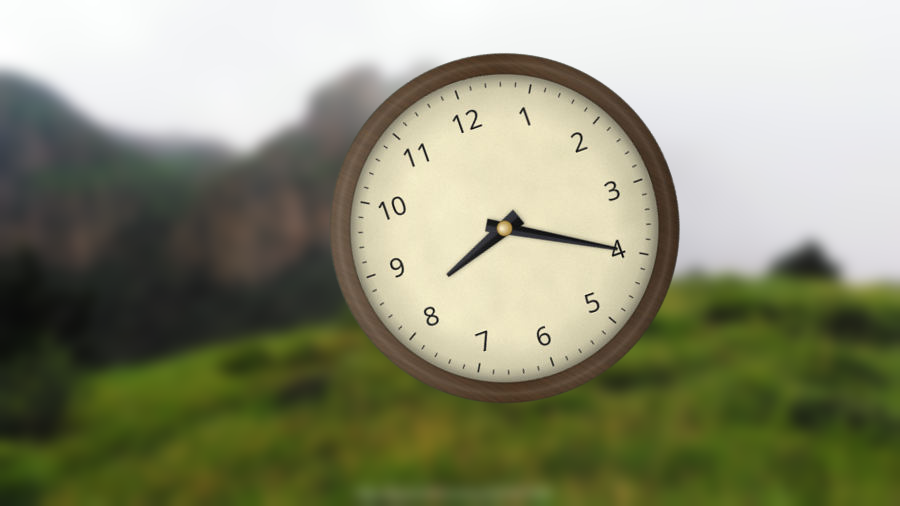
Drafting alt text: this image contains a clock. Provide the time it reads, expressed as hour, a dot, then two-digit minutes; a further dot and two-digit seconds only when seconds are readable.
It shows 8.20
